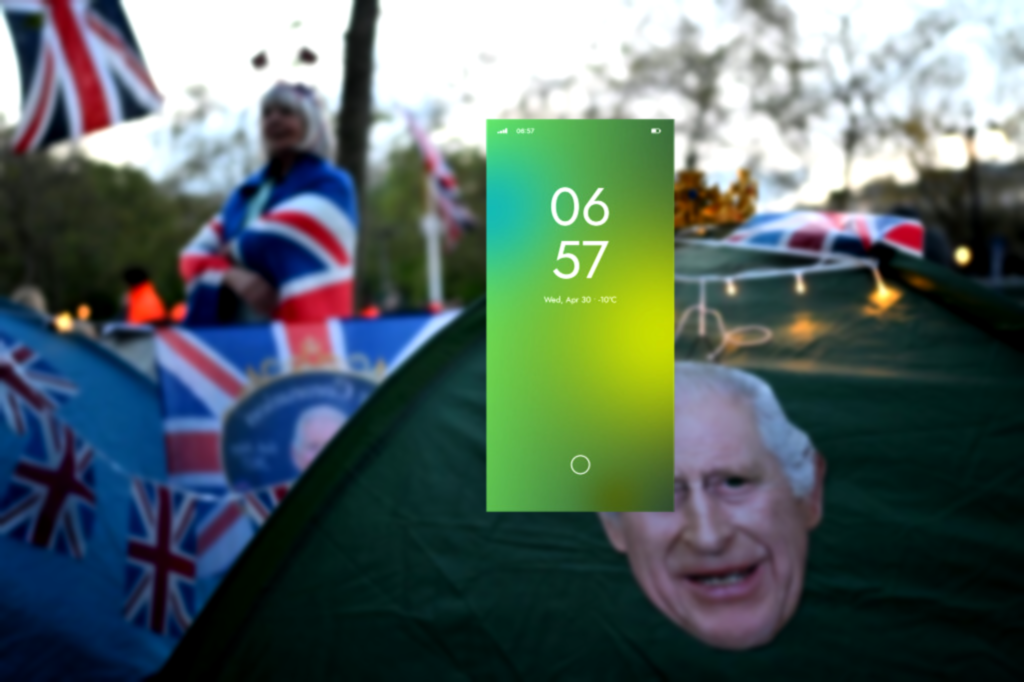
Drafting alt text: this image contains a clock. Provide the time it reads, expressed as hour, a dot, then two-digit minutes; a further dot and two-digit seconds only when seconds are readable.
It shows 6.57
